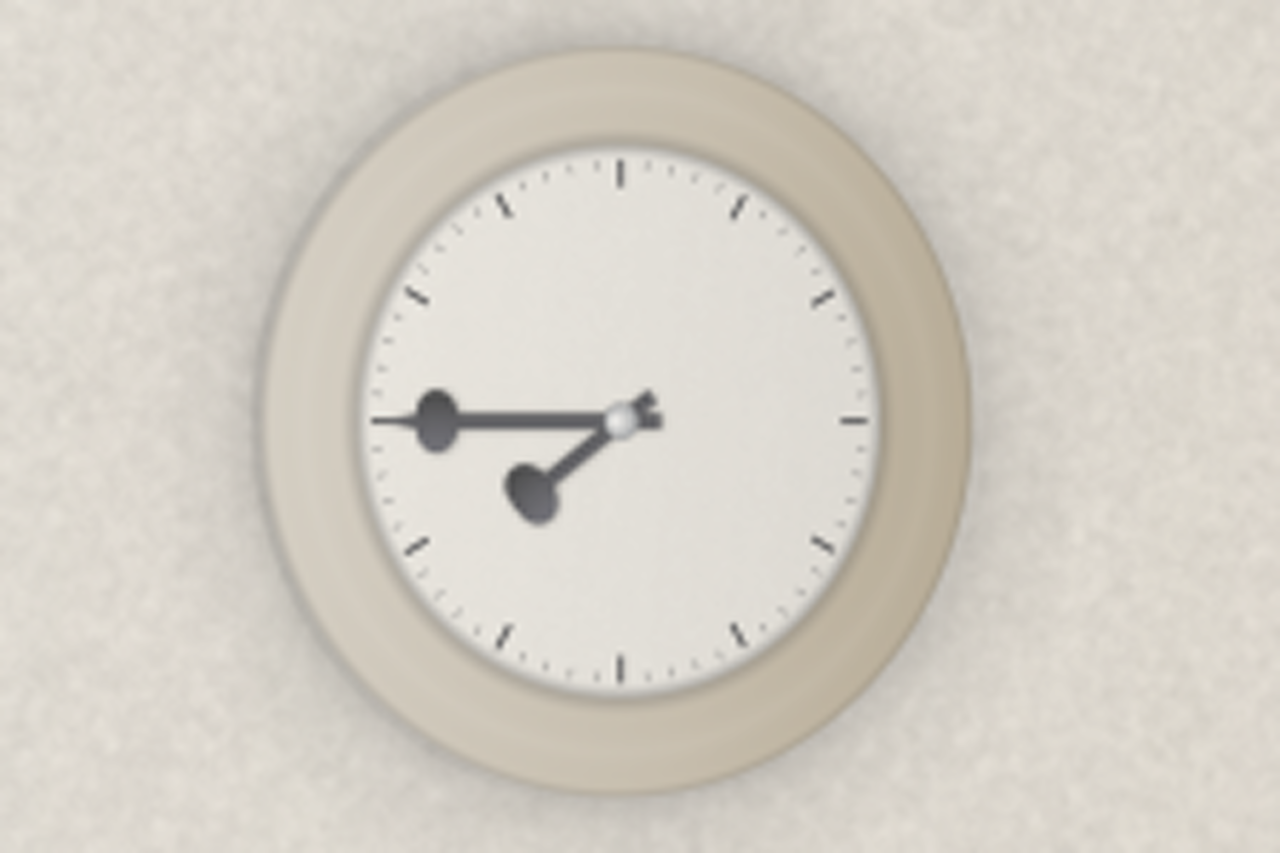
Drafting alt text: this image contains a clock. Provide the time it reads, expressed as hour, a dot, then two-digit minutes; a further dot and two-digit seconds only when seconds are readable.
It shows 7.45
